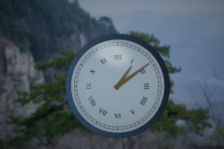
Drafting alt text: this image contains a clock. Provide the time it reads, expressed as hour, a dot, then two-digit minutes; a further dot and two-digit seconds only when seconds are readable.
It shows 1.09
